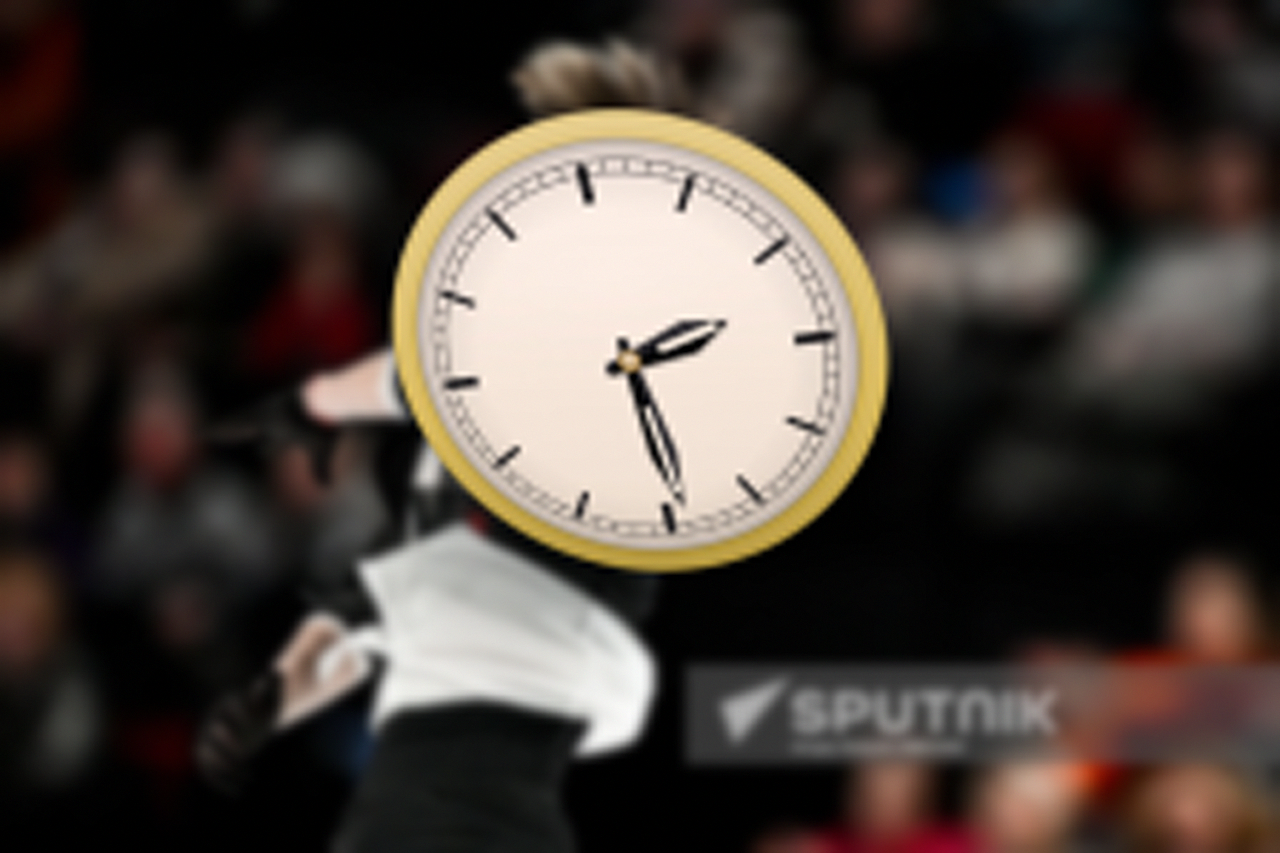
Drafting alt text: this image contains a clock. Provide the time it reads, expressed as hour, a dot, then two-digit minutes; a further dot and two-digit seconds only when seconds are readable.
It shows 2.29
